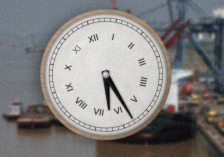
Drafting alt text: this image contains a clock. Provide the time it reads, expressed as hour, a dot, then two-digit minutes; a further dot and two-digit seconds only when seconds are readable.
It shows 6.28
